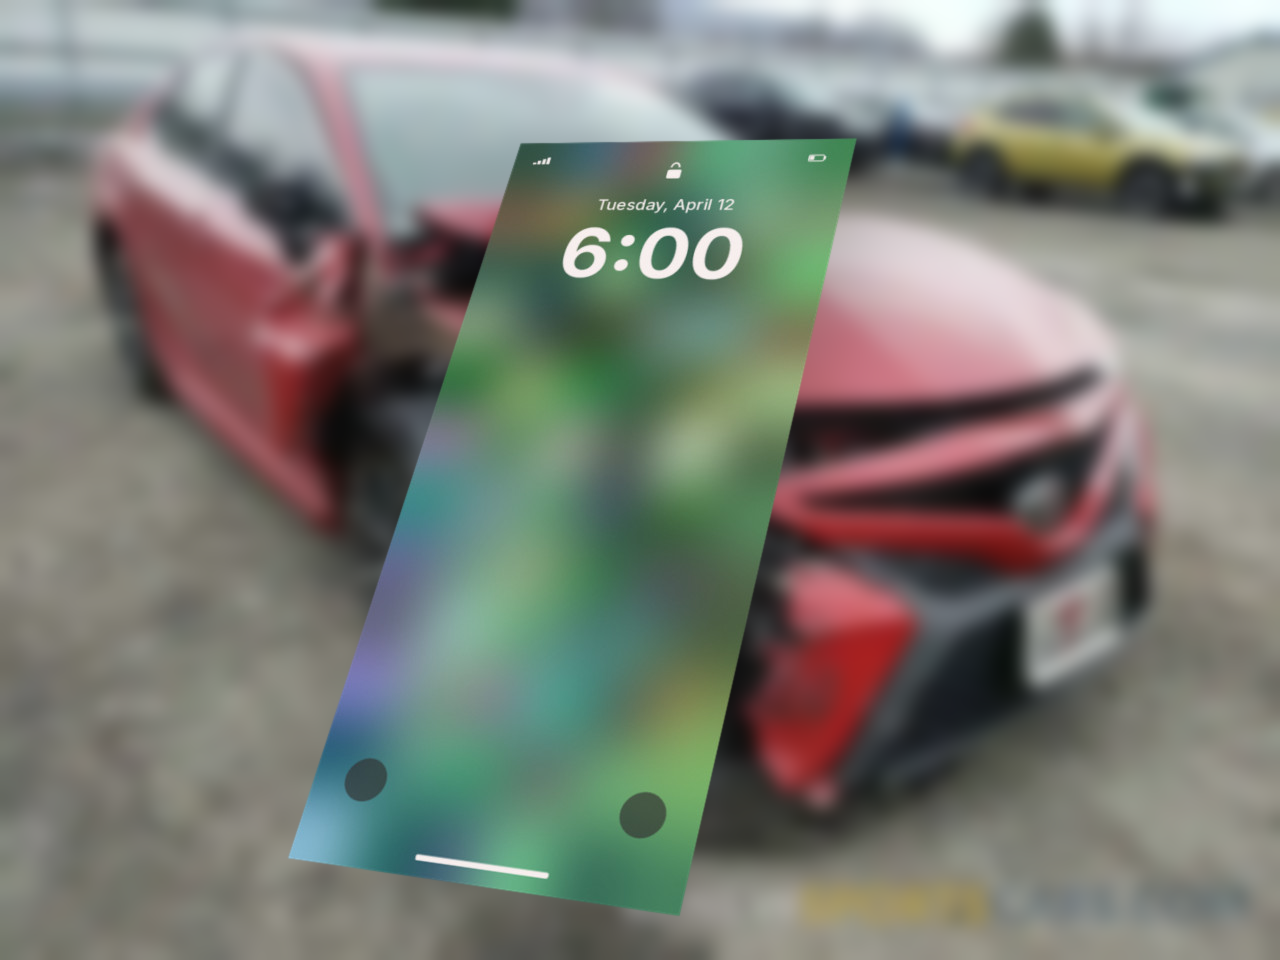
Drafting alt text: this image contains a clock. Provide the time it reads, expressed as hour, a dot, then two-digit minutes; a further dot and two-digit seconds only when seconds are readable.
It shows 6.00
